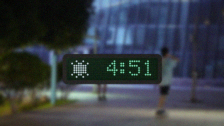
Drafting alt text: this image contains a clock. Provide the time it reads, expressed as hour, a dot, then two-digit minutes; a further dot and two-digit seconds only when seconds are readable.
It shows 4.51
